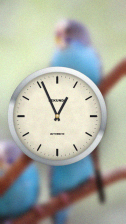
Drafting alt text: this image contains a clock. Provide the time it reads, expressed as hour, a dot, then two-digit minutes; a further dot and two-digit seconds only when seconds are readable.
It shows 12.56
